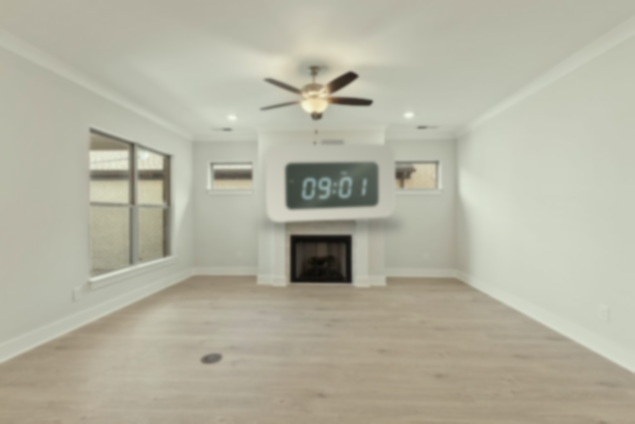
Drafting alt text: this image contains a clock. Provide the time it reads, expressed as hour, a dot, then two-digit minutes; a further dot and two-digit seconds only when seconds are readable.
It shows 9.01
